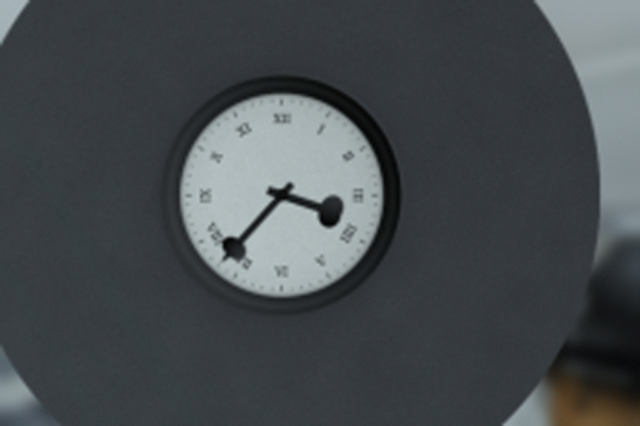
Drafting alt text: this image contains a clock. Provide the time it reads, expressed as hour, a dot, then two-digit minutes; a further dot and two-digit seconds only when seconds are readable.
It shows 3.37
